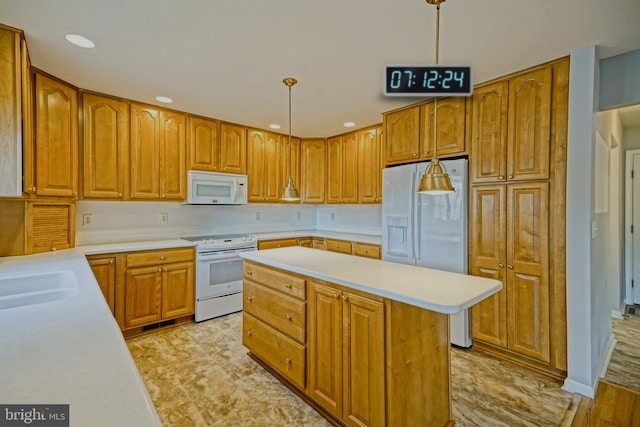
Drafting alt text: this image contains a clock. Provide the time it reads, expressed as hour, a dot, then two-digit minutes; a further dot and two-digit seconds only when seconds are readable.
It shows 7.12.24
